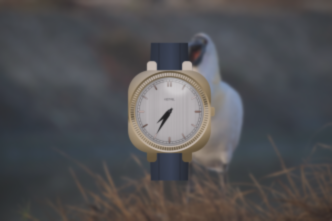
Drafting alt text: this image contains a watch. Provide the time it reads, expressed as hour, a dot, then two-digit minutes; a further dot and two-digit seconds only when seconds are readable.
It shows 7.35
